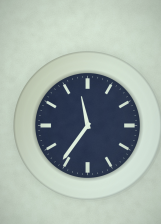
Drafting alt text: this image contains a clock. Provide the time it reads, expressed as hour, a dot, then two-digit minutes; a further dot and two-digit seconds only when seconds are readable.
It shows 11.36
